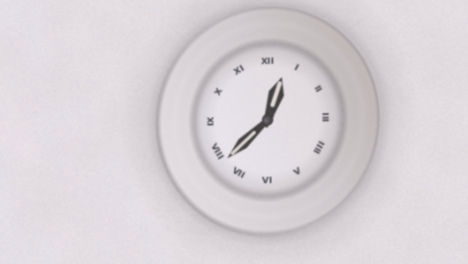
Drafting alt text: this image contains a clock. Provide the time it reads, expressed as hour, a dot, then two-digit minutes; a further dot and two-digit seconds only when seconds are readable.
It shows 12.38
